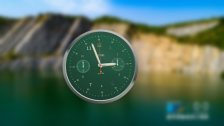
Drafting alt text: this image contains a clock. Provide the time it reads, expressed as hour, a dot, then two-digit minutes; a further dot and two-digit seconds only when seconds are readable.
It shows 2.57
